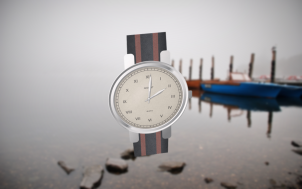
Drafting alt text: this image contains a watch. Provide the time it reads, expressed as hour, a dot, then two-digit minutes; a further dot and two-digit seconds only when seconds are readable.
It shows 2.01
